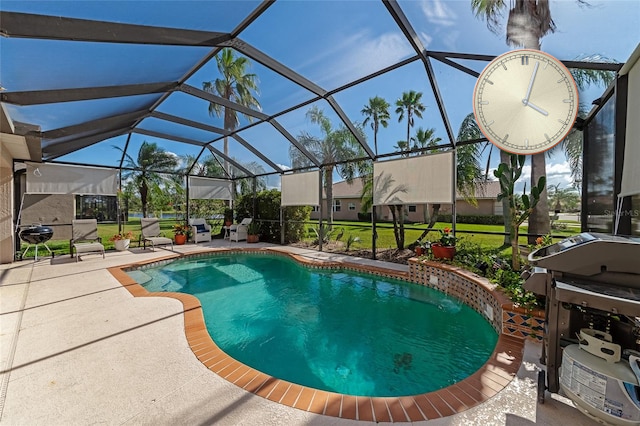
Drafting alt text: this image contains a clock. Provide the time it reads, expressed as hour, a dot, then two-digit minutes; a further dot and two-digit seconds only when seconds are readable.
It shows 4.03
